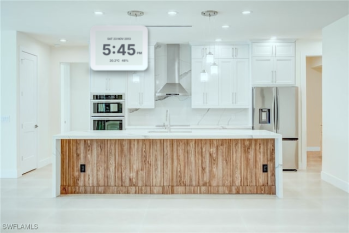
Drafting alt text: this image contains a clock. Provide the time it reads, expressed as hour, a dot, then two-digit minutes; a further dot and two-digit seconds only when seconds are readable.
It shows 5.45
